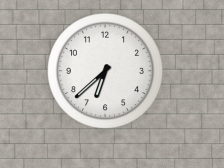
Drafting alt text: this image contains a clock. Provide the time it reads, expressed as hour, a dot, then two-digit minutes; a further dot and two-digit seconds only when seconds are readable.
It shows 6.38
